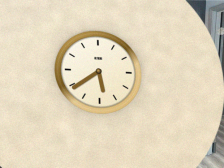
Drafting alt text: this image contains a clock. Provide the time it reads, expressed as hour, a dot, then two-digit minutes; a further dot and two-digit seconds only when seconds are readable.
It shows 5.39
